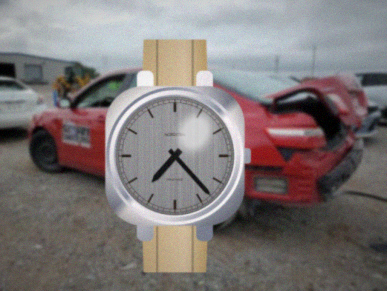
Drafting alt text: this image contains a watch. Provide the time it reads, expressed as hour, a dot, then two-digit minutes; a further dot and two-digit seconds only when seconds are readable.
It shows 7.23
